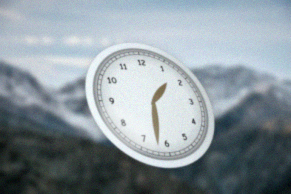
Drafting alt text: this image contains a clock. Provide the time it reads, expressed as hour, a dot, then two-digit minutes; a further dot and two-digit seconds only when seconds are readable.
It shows 1.32
